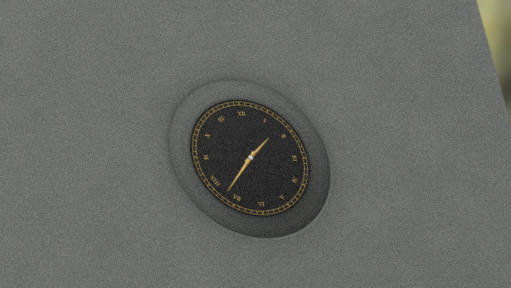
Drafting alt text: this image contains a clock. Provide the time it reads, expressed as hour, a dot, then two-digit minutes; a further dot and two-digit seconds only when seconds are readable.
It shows 1.37
